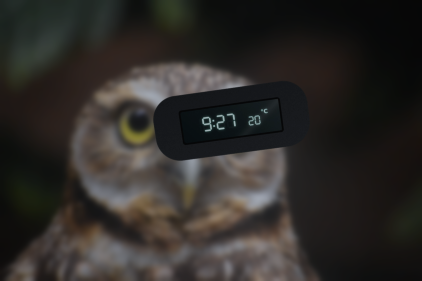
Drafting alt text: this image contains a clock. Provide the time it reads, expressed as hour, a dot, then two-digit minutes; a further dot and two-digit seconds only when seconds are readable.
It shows 9.27
